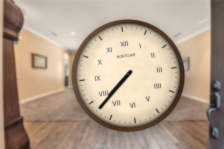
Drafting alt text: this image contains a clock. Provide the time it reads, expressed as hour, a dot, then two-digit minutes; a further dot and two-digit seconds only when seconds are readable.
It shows 7.38
